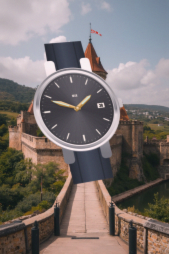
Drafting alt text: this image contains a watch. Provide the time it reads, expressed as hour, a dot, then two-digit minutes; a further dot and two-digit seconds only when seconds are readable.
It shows 1.49
